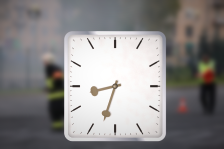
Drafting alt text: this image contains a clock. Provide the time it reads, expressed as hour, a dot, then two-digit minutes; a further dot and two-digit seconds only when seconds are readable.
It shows 8.33
